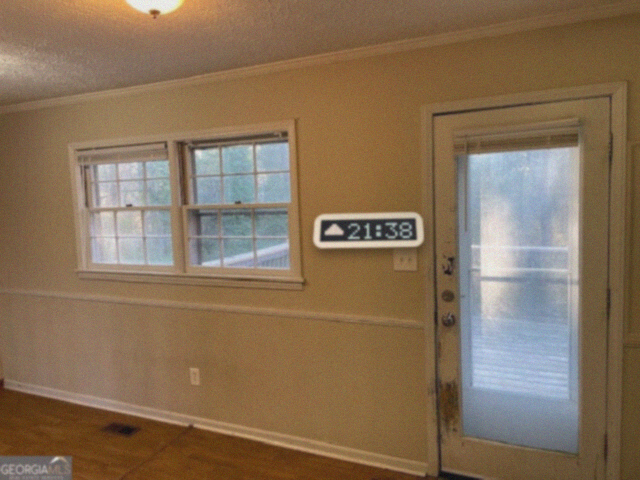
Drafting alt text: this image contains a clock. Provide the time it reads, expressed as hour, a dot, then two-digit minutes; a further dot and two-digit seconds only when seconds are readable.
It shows 21.38
